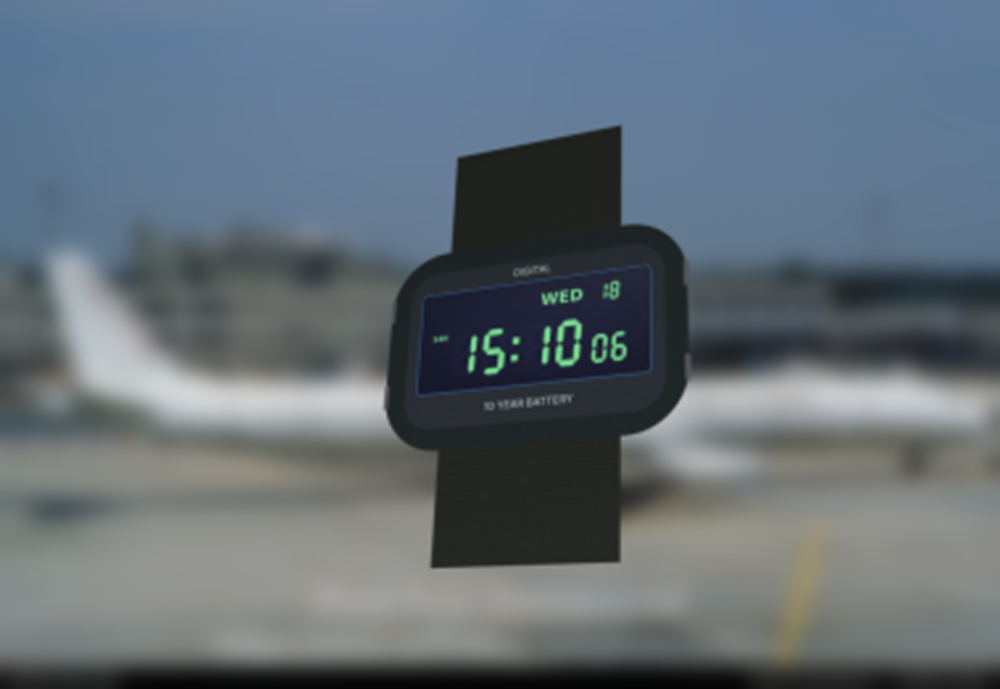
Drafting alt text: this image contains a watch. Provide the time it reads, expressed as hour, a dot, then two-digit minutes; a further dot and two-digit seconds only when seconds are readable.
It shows 15.10.06
